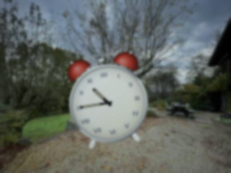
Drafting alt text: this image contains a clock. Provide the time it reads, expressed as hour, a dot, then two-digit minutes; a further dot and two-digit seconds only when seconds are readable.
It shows 10.45
